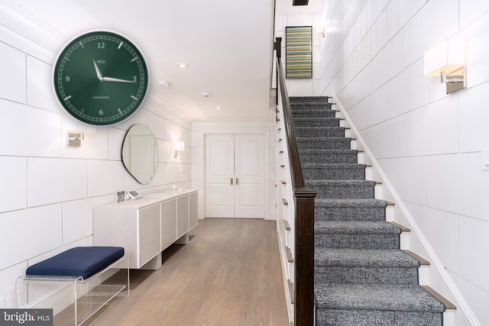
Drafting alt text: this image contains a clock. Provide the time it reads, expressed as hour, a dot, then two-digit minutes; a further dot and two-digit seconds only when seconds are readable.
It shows 11.16
